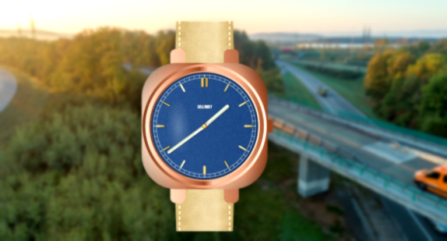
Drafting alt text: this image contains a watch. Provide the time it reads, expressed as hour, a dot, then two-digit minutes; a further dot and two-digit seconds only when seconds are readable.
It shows 1.39
